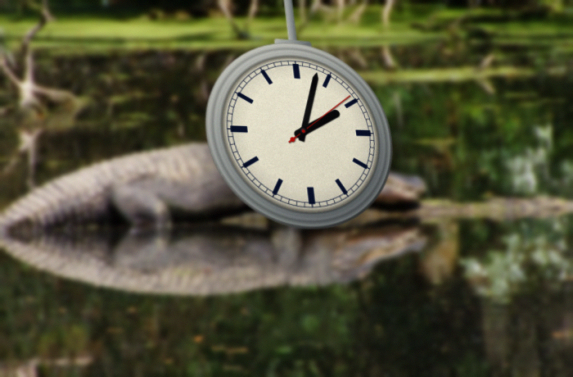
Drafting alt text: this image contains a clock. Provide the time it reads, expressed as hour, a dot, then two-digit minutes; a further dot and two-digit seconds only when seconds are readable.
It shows 2.03.09
